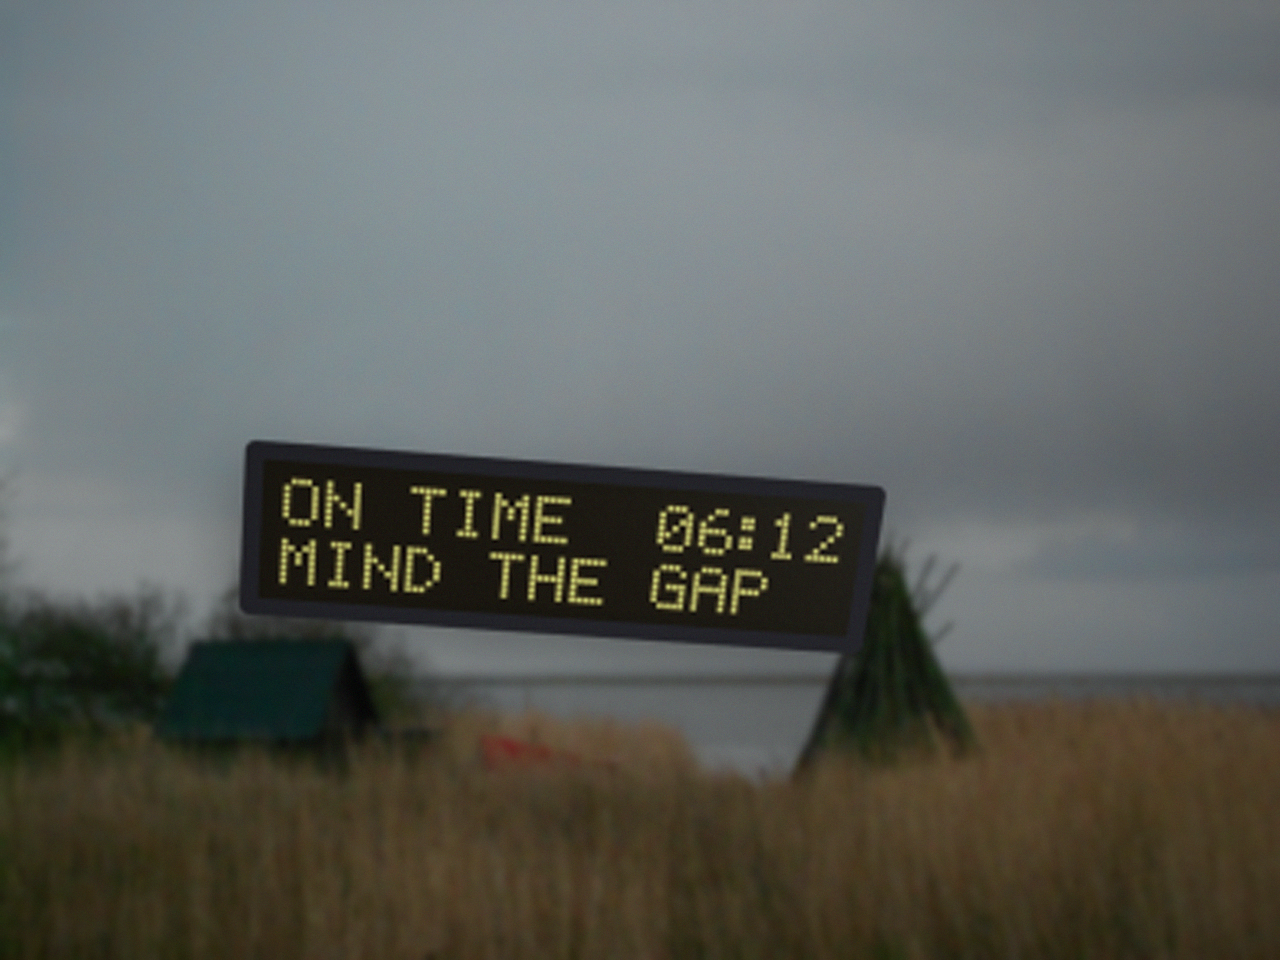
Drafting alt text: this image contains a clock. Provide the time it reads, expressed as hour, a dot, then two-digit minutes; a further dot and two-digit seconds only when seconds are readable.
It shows 6.12
